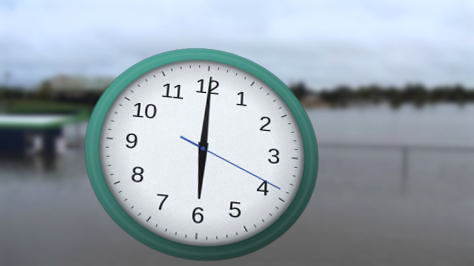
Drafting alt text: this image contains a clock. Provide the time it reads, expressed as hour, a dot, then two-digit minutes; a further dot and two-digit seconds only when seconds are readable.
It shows 6.00.19
